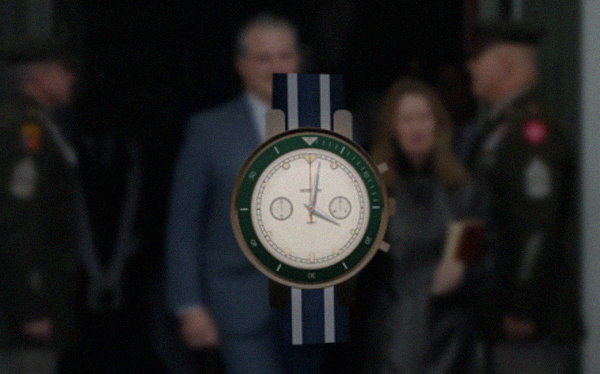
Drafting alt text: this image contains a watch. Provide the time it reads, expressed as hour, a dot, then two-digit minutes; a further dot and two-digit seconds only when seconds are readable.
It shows 4.02
